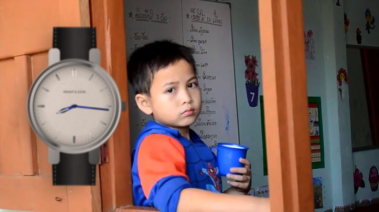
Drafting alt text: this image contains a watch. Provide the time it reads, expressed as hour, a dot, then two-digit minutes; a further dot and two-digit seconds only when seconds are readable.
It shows 8.16
